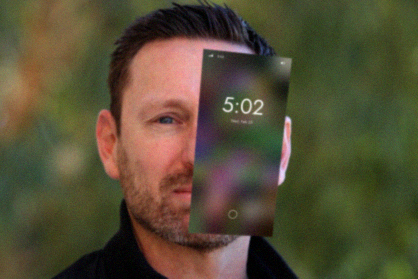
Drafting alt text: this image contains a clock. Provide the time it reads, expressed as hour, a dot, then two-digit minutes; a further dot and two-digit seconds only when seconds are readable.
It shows 5.02
